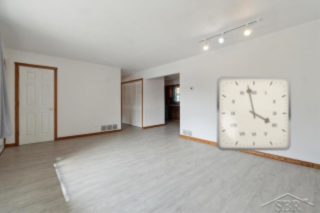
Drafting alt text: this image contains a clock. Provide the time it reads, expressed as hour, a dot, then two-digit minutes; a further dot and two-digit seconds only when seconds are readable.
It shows 3.58
